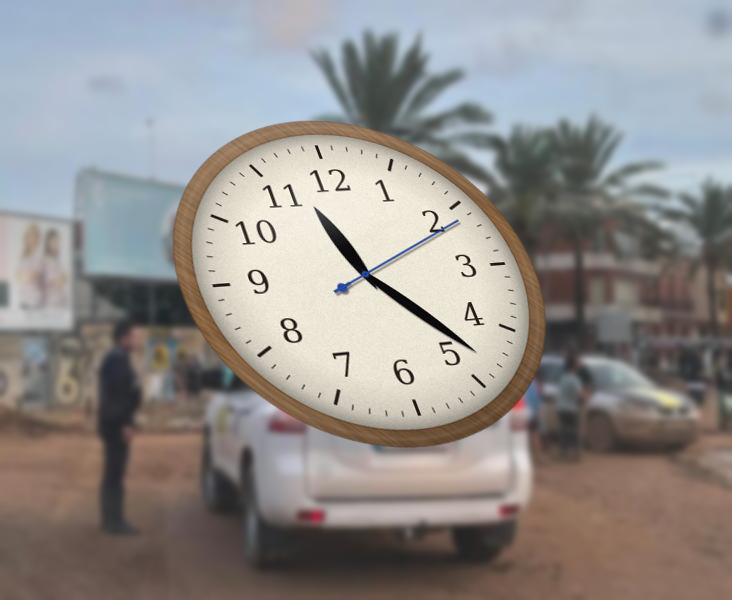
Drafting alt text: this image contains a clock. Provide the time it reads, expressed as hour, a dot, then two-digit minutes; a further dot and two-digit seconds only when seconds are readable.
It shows 11.23.11
